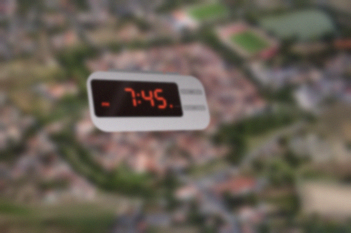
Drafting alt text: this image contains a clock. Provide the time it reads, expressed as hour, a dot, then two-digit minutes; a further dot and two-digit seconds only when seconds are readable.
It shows 7.45
